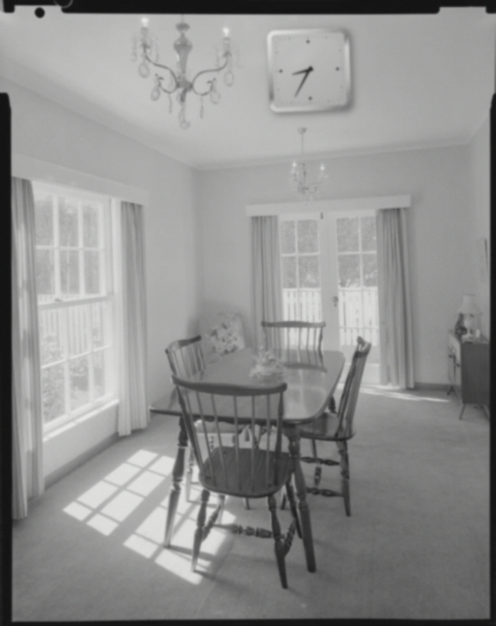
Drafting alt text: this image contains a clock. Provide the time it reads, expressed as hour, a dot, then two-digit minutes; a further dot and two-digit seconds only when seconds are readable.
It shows 8.35
